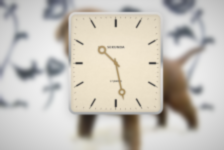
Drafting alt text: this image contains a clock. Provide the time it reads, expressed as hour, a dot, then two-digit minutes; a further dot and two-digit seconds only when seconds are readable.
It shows 10.28
